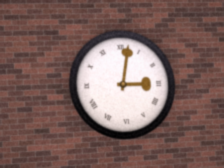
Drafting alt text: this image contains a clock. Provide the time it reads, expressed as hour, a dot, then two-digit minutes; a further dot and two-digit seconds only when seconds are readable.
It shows 3.02
